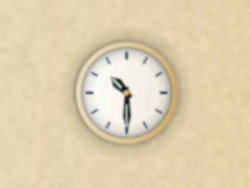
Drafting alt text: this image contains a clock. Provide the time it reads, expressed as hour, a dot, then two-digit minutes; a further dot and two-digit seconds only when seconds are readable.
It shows 10.30
